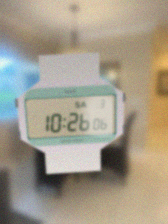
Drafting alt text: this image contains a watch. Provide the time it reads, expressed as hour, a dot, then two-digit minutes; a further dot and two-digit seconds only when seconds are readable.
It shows 10.26.06
